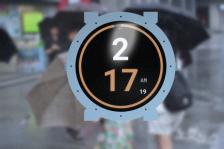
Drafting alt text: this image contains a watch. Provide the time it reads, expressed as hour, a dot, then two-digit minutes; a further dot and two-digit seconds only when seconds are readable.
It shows 2.17
